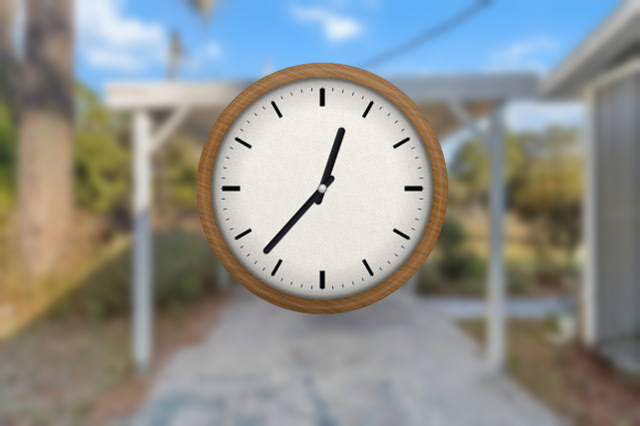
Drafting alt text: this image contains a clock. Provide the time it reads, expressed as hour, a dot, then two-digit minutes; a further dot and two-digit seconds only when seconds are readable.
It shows 12.37
